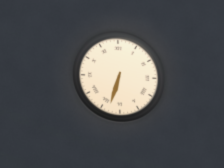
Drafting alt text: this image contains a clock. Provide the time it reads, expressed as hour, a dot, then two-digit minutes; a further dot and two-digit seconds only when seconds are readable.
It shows 6.33
